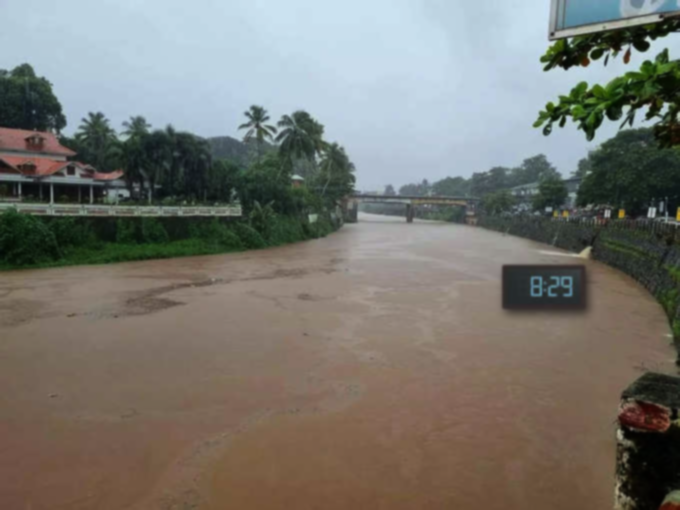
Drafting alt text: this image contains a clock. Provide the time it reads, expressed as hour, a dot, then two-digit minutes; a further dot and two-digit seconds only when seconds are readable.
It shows 8.29
